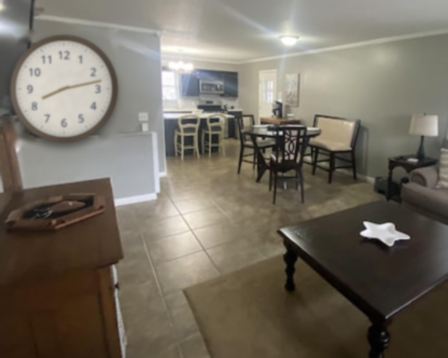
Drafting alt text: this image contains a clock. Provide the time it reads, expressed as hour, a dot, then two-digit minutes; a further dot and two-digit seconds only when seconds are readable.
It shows 8.13
